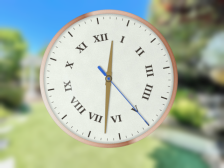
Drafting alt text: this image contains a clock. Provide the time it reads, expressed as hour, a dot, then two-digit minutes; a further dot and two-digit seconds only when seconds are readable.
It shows 12.32.25
